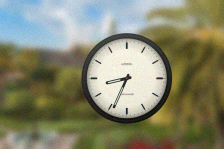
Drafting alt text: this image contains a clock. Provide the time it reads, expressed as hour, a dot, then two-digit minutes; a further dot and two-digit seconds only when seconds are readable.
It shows 8.34
